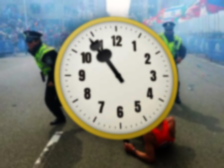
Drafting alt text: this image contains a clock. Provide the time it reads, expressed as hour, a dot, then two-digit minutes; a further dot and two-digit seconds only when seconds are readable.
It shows 10.54
